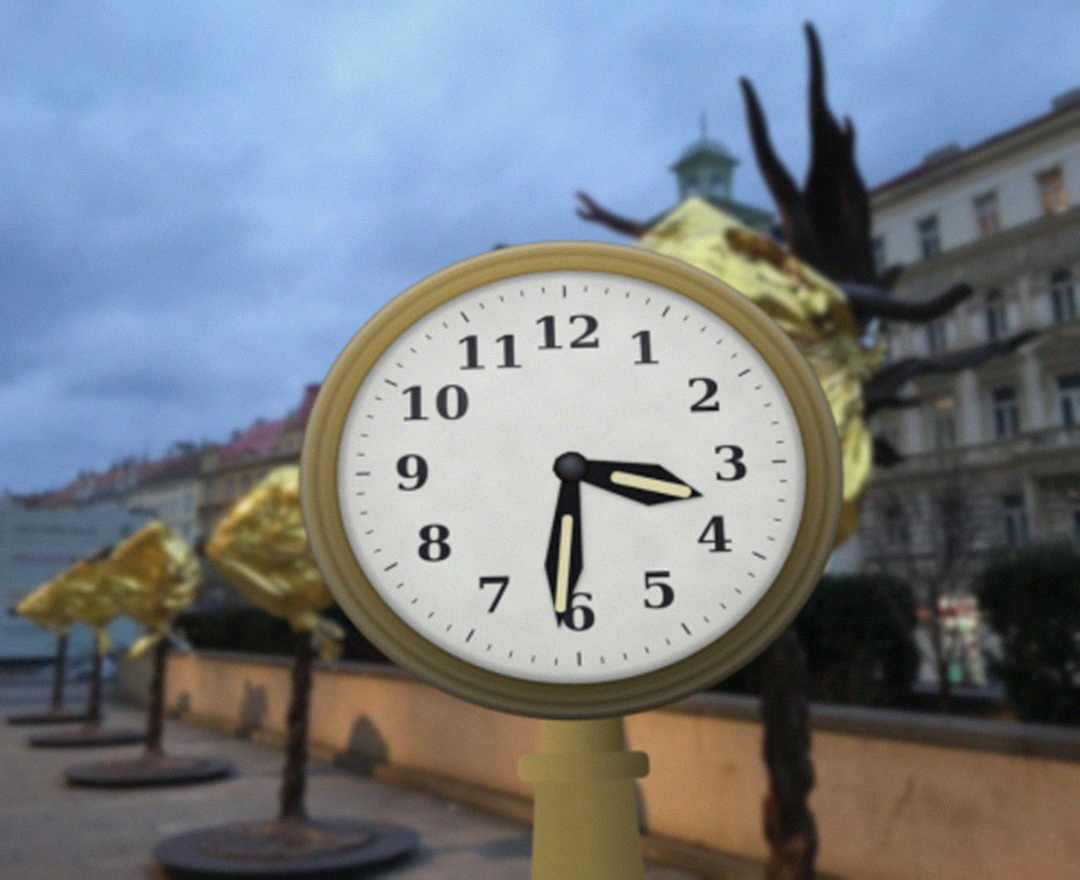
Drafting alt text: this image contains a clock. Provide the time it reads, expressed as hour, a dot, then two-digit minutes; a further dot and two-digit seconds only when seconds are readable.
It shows 3.31
